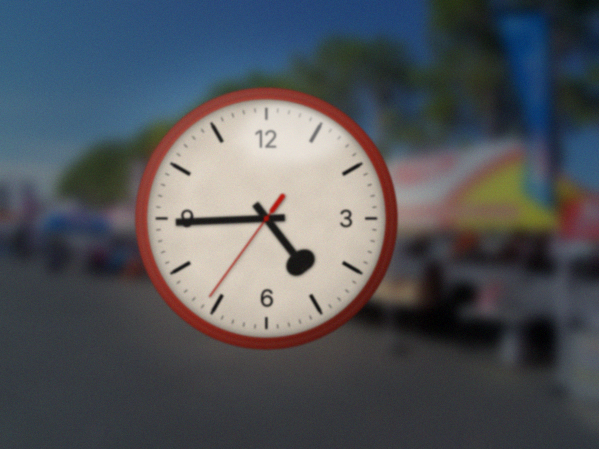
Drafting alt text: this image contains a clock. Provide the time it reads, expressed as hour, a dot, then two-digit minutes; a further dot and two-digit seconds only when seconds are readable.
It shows 4.44.36
